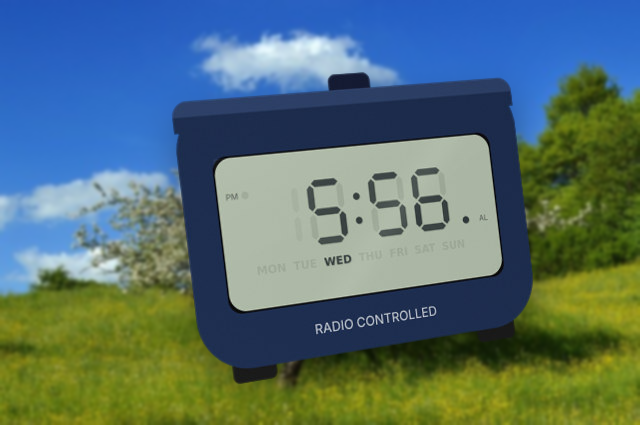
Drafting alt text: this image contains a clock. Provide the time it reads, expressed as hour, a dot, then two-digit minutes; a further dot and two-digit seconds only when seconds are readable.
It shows 5.56
